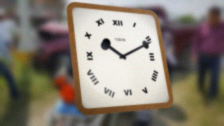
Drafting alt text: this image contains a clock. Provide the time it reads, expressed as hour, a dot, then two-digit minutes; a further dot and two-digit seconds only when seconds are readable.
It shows 10.11
